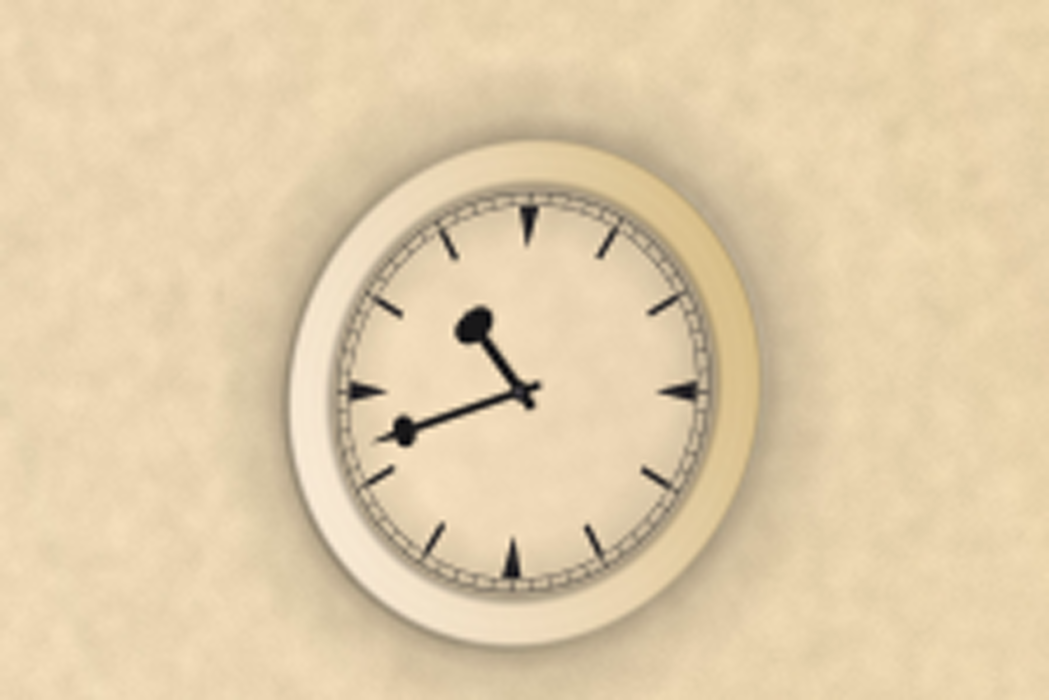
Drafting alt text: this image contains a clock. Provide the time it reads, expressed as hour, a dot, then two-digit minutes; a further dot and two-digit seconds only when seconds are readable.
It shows 10.42
